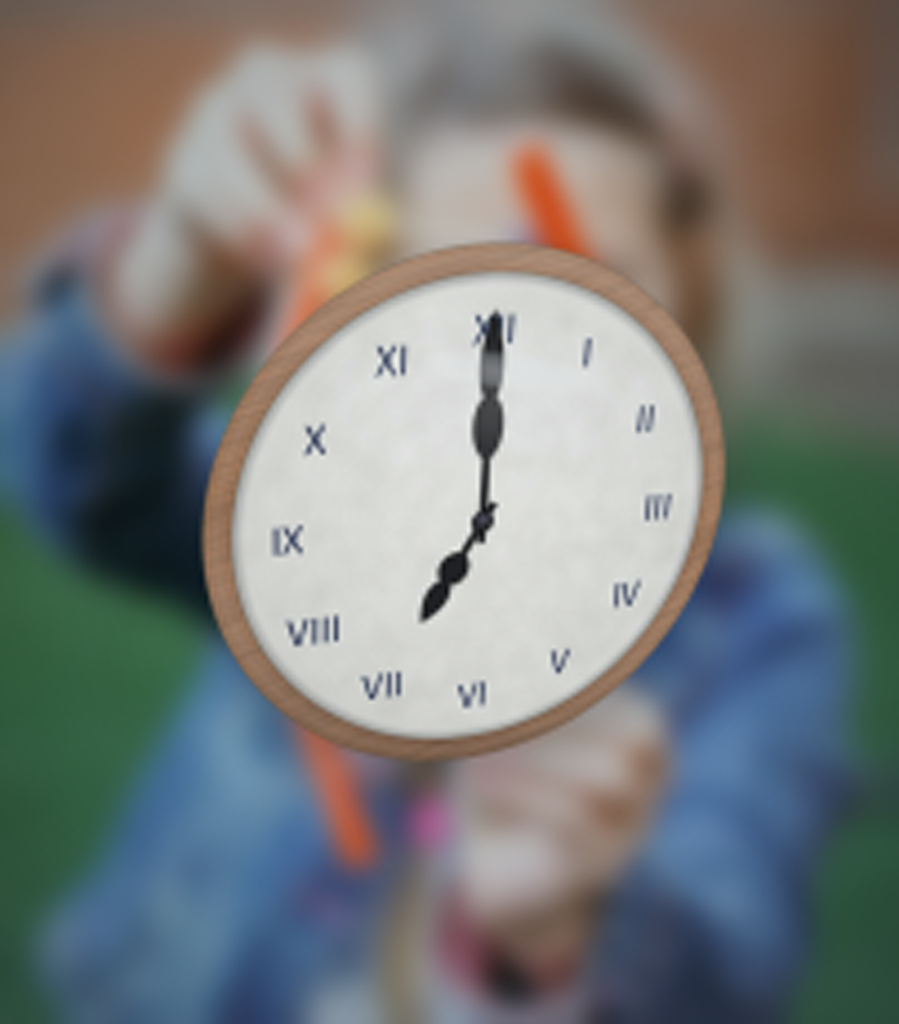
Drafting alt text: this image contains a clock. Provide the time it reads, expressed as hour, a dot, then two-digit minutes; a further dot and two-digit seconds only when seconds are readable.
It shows 7.00
